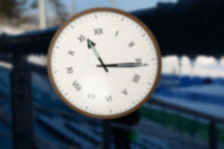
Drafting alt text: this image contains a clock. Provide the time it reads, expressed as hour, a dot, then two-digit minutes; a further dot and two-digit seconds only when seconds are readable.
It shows 11.16
